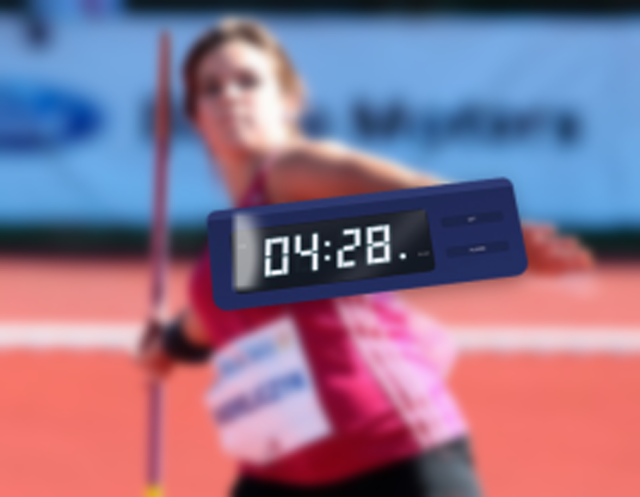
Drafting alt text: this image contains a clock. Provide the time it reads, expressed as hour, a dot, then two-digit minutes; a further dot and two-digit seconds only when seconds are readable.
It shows 4.28
